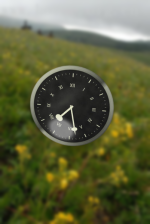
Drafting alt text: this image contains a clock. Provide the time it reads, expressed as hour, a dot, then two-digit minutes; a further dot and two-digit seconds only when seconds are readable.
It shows 7.28
